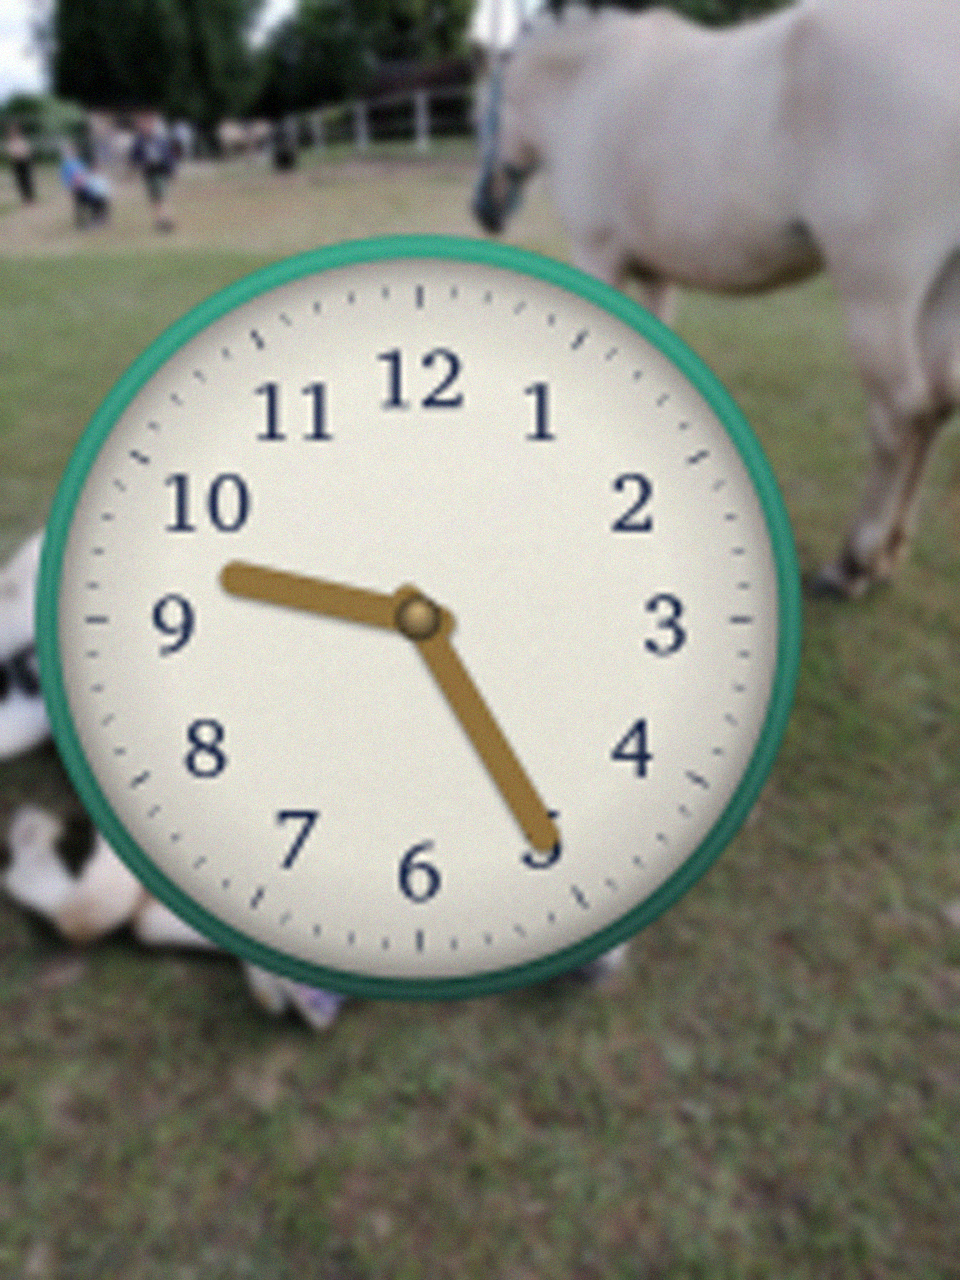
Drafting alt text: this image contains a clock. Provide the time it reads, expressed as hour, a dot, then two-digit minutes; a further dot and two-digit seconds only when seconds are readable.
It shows 9.25
